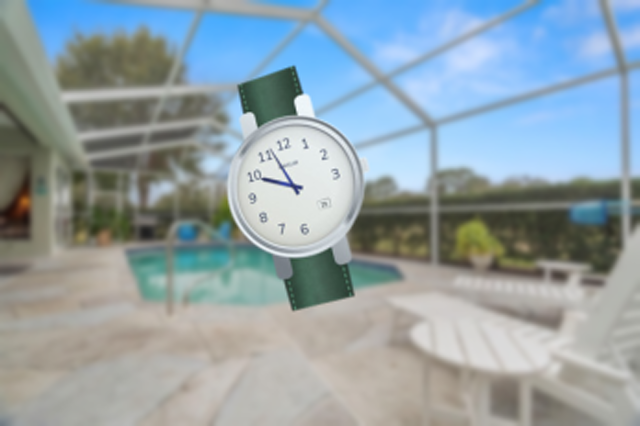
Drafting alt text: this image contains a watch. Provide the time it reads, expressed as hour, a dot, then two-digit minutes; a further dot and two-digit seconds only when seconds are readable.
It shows 9.57
